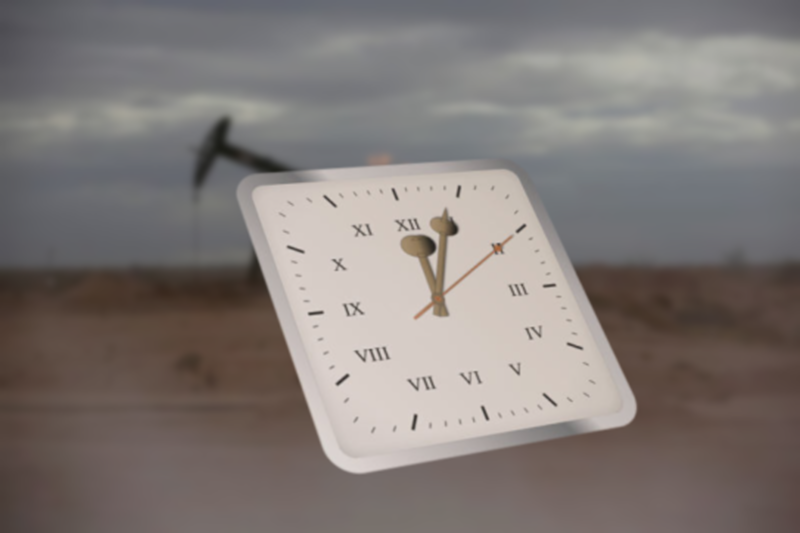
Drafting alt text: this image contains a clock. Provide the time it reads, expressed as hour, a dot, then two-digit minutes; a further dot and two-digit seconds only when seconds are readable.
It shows 12.04.10
